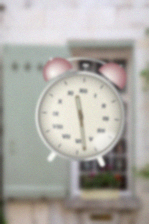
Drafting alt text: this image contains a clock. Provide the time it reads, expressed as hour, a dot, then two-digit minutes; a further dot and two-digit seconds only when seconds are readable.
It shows 11.28
